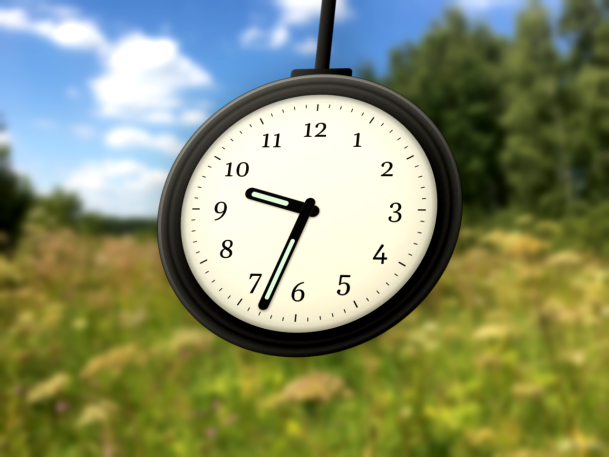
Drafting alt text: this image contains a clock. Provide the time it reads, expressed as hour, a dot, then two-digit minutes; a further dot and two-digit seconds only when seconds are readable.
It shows 9.33
